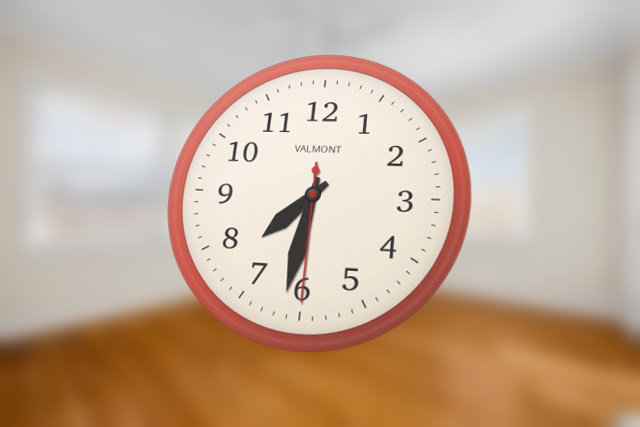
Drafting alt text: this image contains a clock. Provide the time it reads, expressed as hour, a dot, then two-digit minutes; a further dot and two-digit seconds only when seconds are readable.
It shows 7.31.30
